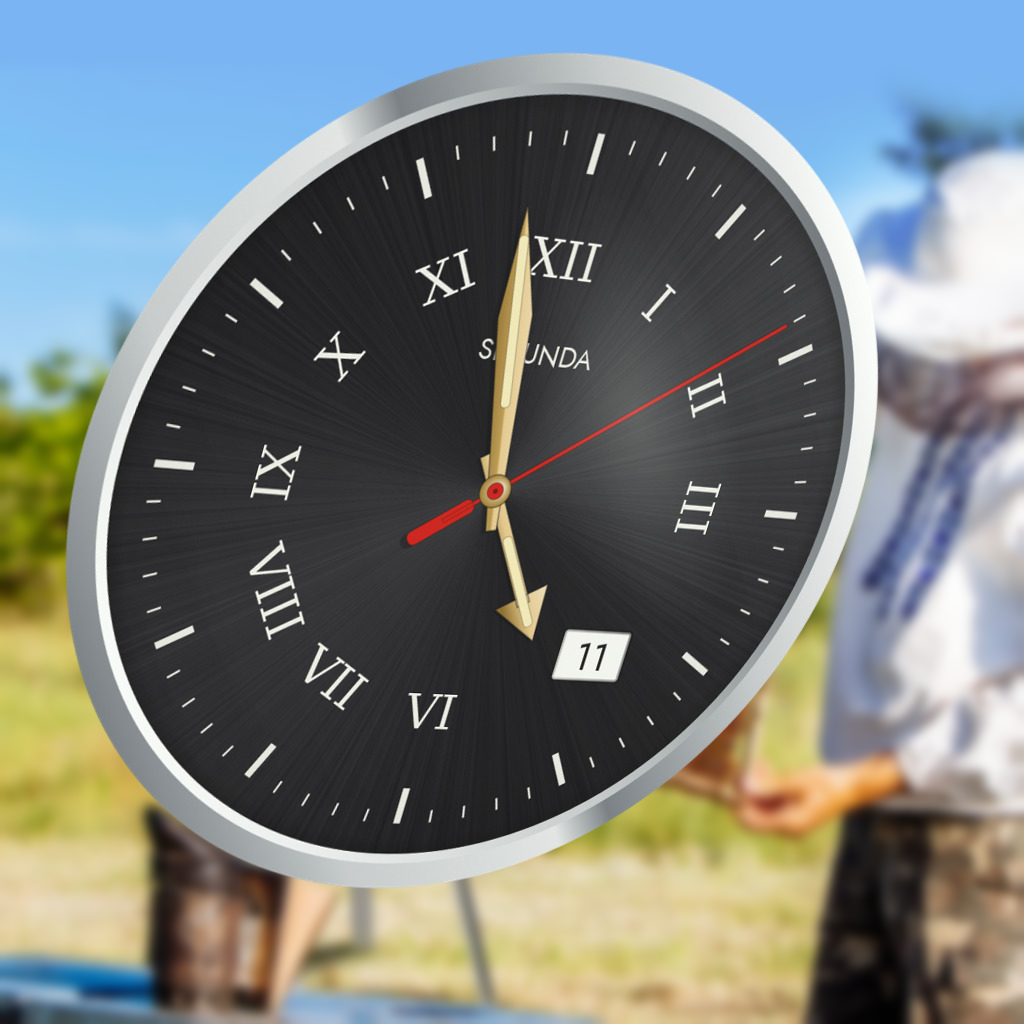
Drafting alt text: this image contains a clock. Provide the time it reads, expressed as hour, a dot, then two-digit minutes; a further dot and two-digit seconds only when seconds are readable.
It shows 4.58.09
